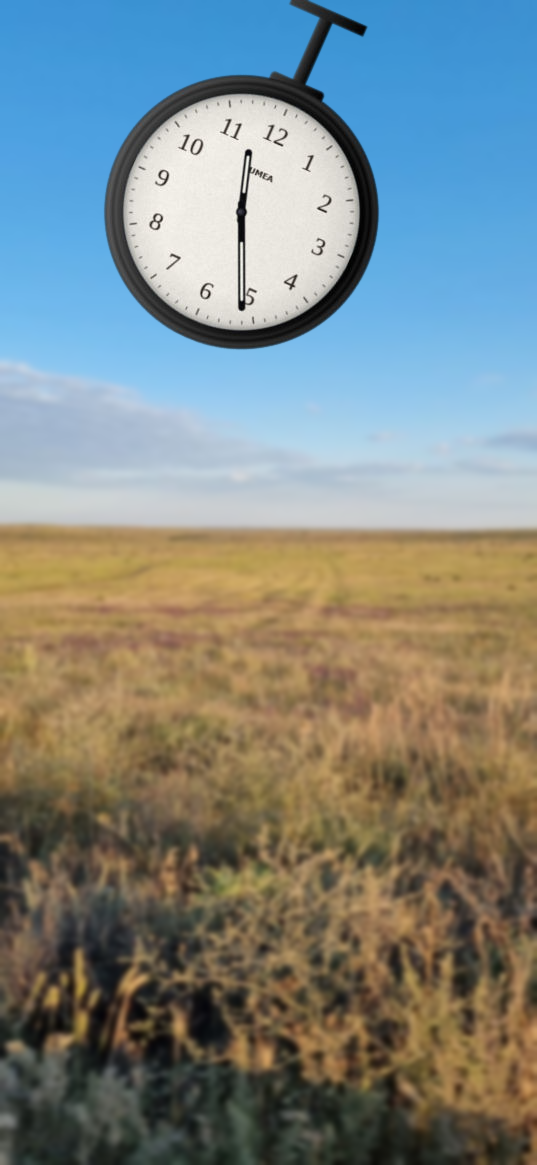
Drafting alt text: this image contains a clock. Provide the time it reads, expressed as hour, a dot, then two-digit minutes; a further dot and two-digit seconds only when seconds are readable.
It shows 11.26
